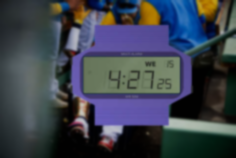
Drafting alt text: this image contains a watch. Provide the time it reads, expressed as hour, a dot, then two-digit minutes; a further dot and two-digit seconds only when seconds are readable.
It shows 4.27
